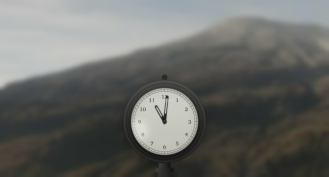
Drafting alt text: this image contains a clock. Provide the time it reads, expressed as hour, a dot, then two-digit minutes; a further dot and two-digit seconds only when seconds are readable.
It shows 11.01
